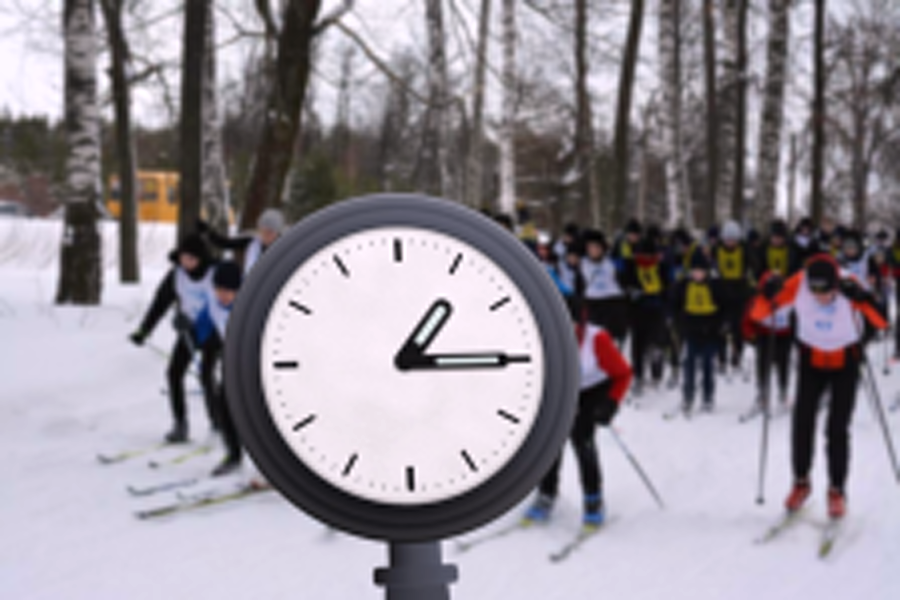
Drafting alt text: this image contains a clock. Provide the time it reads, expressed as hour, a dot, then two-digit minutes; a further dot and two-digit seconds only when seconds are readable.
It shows 1.15
